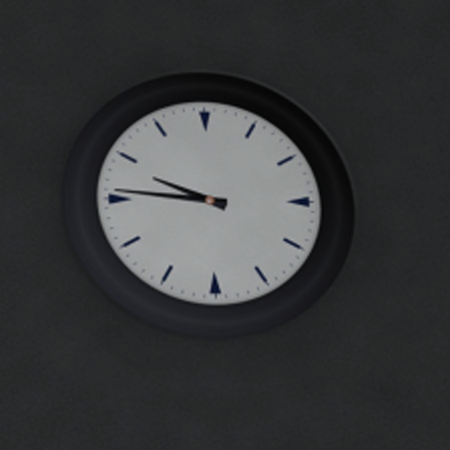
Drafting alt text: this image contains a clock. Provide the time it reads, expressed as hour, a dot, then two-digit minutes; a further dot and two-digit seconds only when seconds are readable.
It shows 9.46
